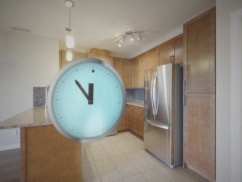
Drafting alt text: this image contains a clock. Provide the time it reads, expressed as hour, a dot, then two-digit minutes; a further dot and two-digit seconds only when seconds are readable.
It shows 11.53
